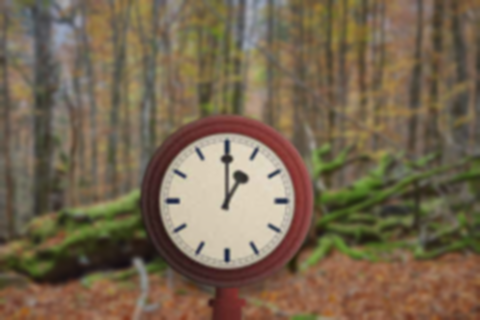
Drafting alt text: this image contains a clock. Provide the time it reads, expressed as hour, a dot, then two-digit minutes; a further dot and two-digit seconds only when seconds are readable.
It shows 1.00
